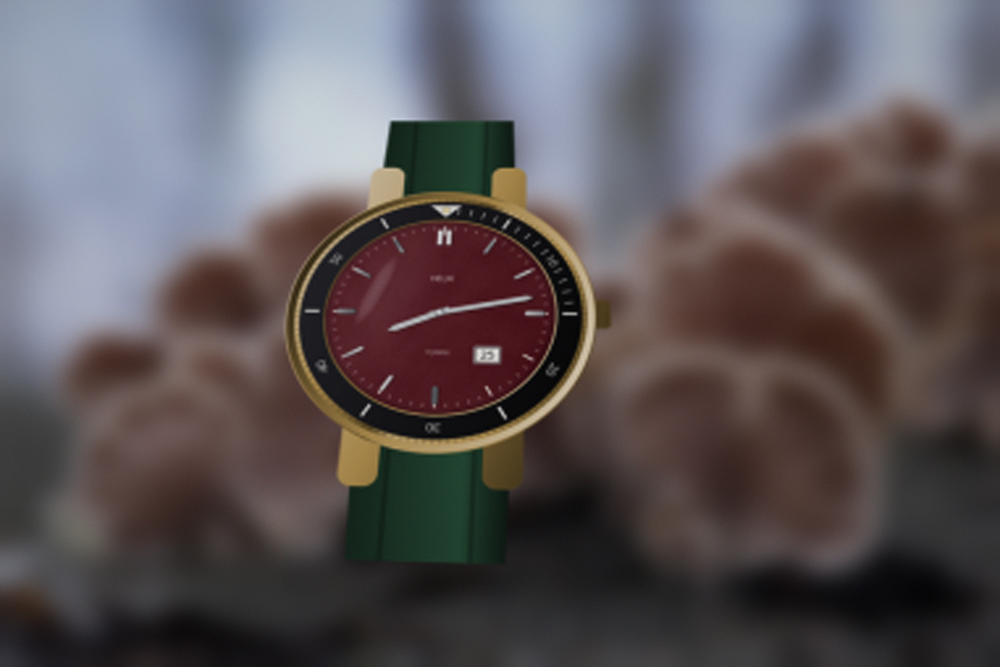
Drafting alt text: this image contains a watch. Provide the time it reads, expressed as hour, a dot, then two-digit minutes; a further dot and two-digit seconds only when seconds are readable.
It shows 8.13
